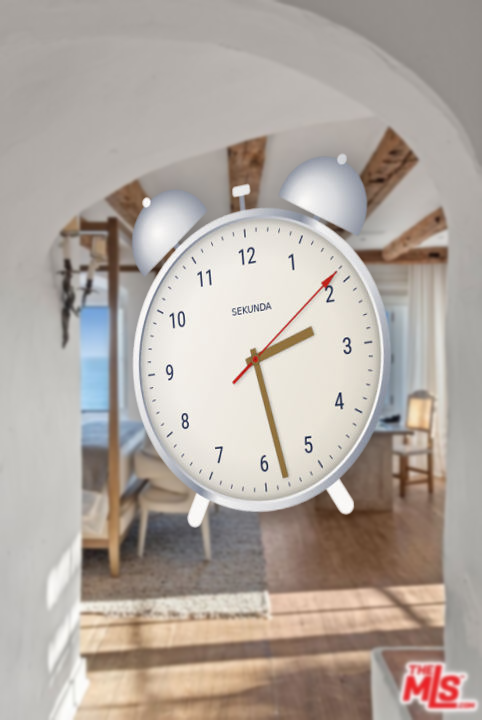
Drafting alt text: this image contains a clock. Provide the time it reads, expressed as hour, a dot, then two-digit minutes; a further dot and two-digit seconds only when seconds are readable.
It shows 2.28.09
